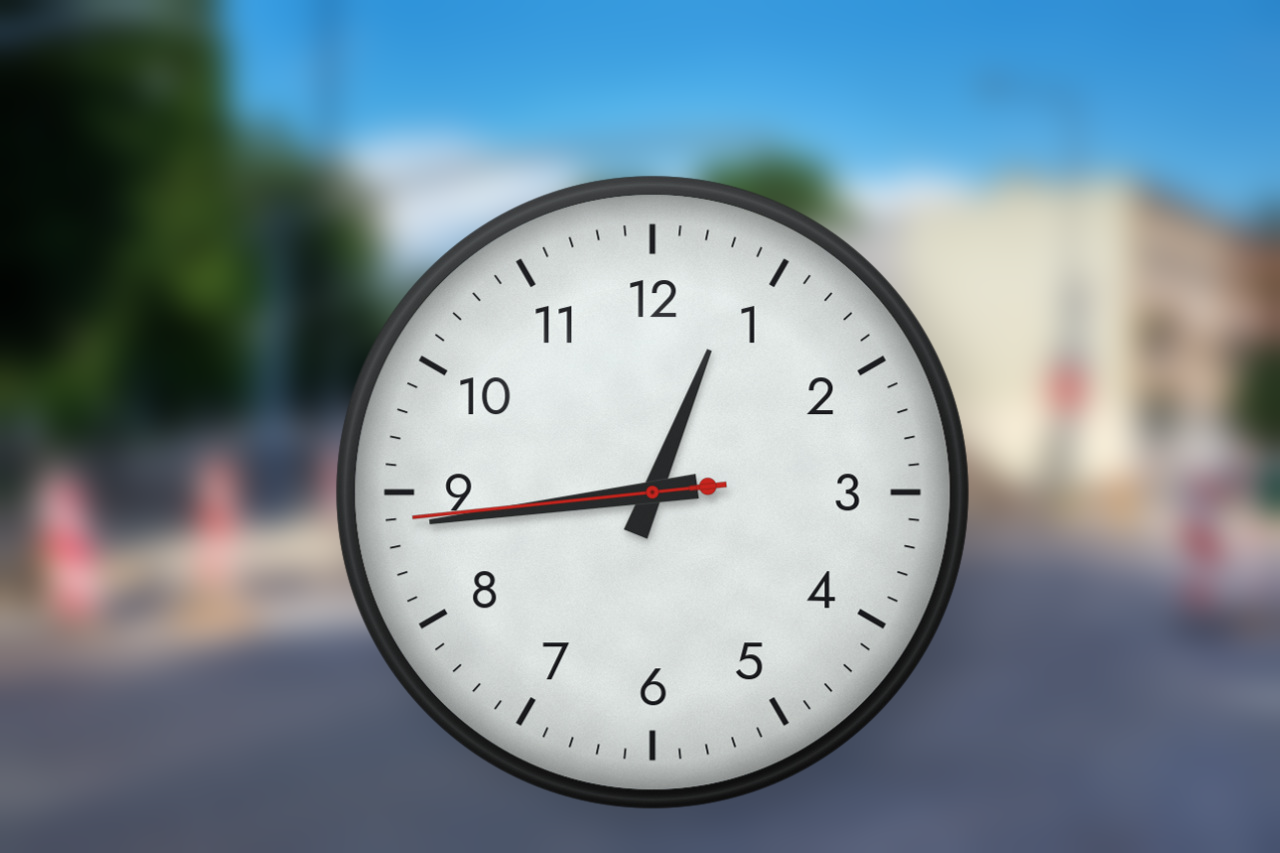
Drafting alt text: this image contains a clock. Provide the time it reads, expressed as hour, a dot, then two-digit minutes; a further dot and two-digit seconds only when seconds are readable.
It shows 12.43.44
